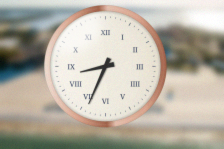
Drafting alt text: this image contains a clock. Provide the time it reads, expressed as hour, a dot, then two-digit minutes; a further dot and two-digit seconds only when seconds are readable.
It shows 8.34
